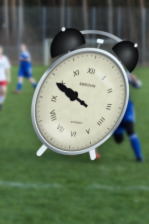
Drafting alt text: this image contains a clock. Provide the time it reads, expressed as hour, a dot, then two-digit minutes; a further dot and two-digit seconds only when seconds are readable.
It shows 9.49
